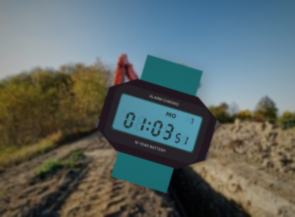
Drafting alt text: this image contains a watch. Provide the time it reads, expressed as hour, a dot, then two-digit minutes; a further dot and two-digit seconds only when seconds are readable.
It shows 1.03.51
